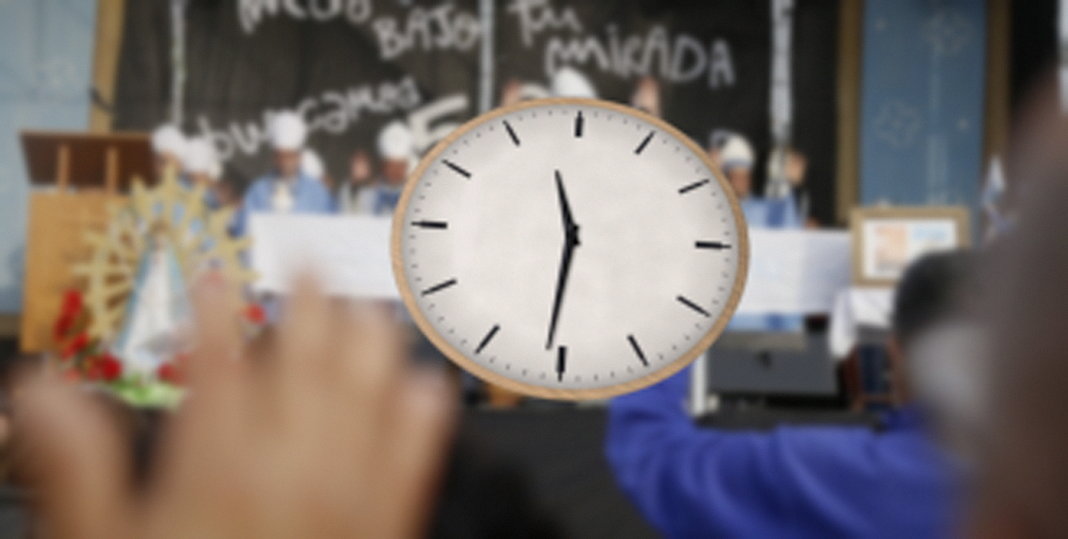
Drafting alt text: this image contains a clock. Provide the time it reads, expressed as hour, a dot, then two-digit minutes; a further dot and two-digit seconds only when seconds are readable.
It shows 11.31
